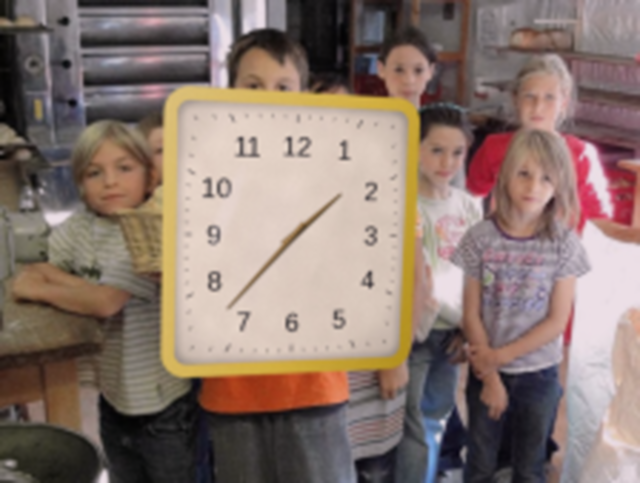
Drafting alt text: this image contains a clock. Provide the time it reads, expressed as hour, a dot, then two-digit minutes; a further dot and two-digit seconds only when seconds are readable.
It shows 1.37
